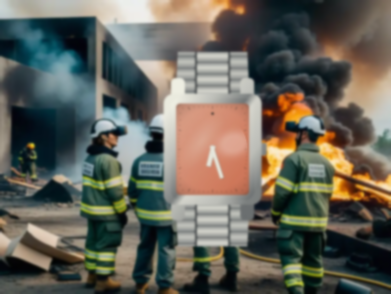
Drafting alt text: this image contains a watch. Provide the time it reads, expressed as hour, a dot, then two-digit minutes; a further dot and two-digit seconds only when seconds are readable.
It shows 6.27
